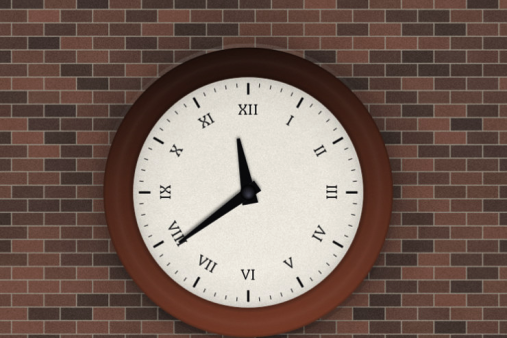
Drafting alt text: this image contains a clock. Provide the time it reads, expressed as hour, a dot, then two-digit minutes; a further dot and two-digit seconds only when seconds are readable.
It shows 11.39
